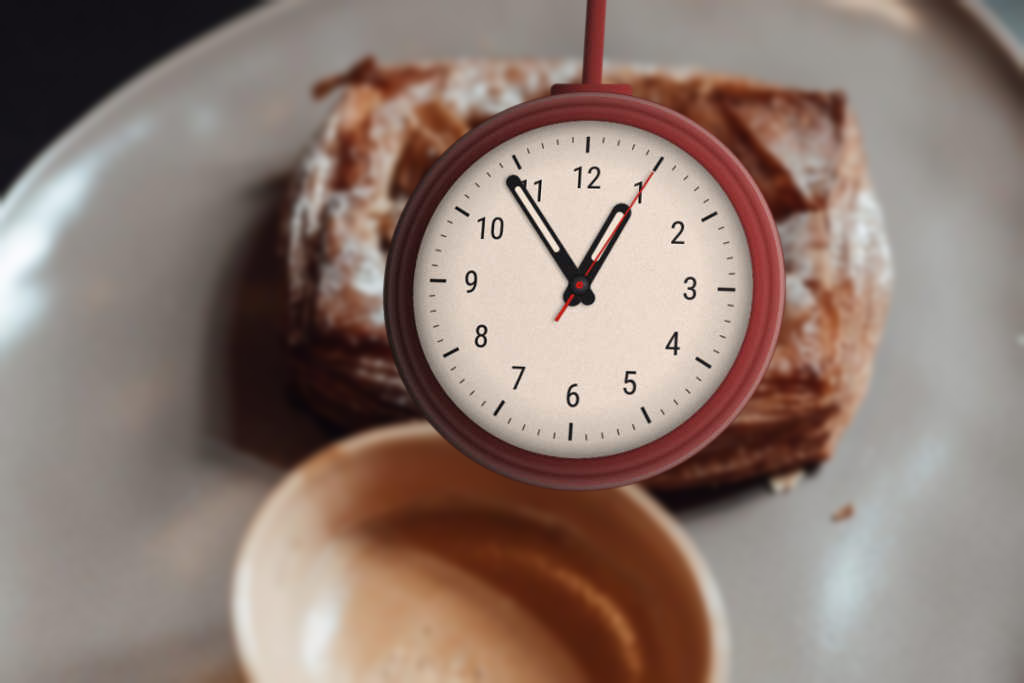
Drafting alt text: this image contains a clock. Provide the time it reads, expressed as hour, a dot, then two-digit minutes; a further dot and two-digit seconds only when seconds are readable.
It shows 12.54.05
